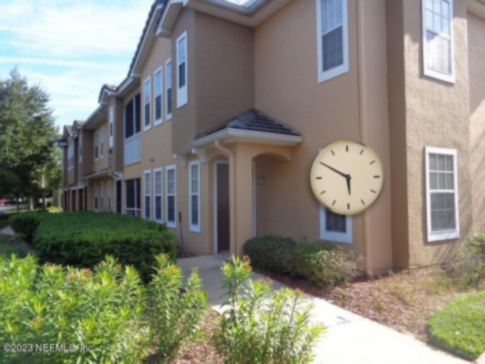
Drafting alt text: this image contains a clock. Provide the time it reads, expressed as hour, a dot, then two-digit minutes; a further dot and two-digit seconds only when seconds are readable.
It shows 5.50
